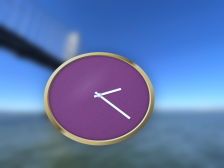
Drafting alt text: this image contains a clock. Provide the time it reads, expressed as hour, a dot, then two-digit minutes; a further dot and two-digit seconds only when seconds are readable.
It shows 2.22
